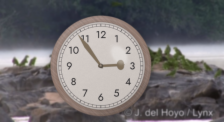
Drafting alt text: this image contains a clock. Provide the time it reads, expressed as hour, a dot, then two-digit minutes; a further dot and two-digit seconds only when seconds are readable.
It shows 2.54
